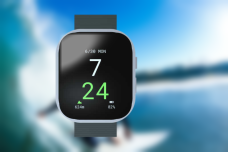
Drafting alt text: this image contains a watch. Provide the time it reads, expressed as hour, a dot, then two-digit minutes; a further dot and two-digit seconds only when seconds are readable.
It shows 7.24
